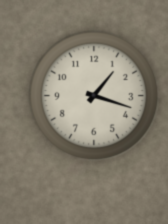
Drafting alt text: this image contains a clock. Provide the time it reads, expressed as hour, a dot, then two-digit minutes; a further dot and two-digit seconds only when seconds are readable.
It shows 1.18
